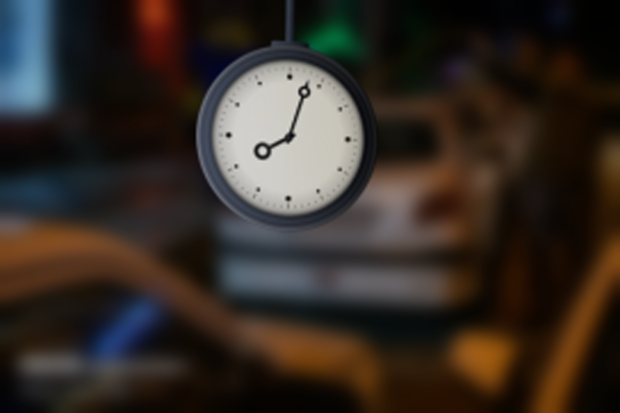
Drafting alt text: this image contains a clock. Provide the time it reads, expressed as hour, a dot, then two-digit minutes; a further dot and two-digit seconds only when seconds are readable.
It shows 8.03
